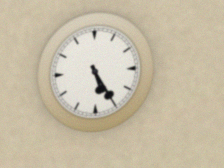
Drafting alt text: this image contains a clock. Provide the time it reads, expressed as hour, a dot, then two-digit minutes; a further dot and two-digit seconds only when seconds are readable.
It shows 5.25
